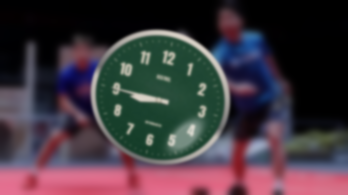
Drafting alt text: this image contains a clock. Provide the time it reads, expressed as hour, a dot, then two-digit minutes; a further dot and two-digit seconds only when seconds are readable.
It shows 8.45
